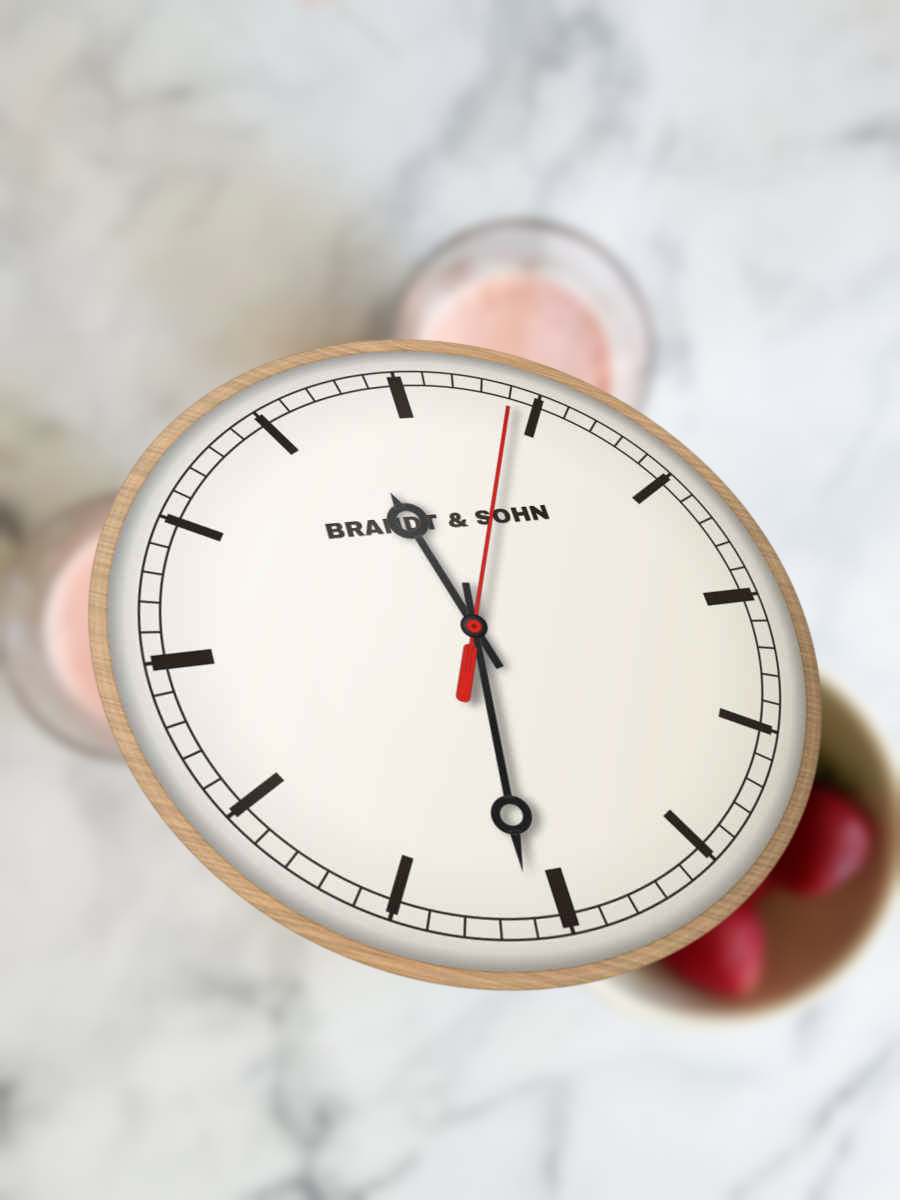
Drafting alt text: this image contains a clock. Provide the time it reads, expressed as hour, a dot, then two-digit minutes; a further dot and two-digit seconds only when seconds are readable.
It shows 11.31.04
